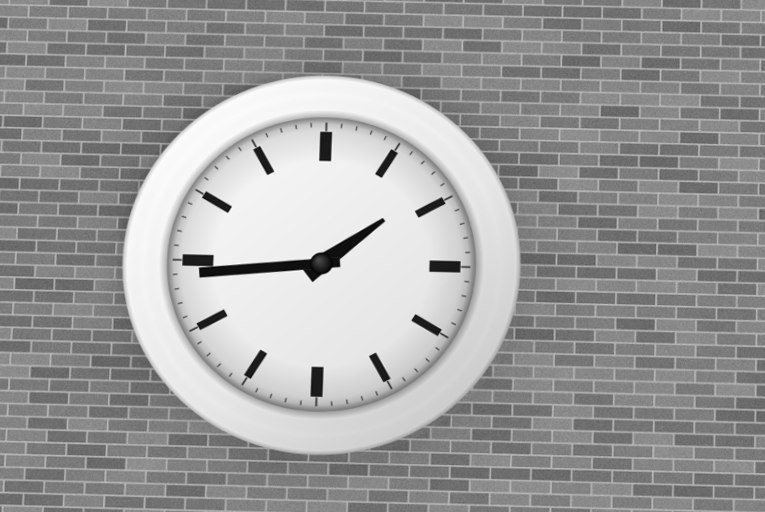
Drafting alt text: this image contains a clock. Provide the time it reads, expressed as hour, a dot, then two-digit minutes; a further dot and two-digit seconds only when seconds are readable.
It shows 1.44
